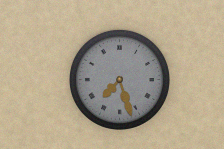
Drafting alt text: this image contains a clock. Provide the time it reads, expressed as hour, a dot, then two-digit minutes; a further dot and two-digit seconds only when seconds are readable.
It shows 7.27
